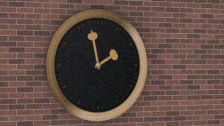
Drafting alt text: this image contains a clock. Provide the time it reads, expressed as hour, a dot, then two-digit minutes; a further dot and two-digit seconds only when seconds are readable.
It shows 1.58
